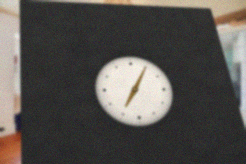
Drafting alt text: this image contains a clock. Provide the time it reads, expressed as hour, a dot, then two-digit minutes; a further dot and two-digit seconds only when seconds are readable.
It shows 7.05
